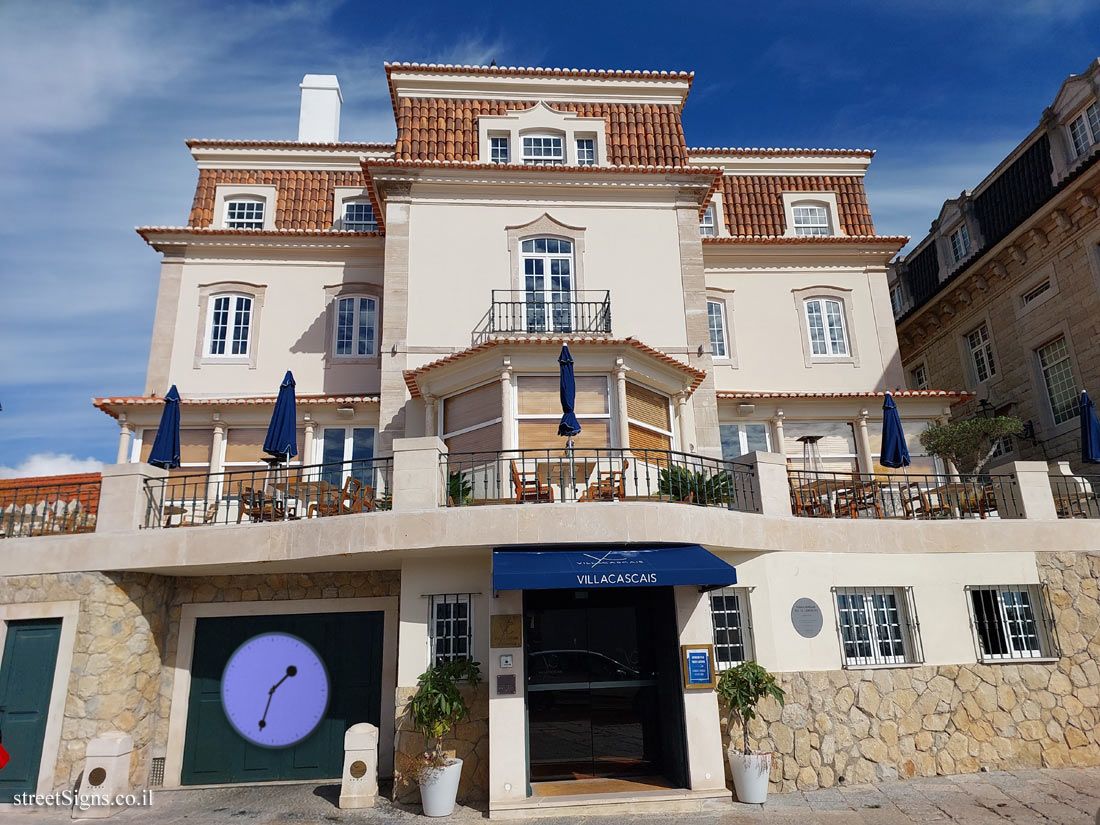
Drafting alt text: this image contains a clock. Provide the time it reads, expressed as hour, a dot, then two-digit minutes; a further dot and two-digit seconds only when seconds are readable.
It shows 1.33
